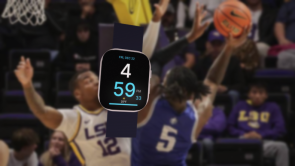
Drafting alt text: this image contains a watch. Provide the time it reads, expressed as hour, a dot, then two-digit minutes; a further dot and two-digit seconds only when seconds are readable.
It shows 4.59
